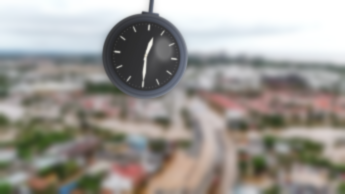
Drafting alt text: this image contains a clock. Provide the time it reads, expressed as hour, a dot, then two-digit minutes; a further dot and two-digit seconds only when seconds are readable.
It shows 12.30
